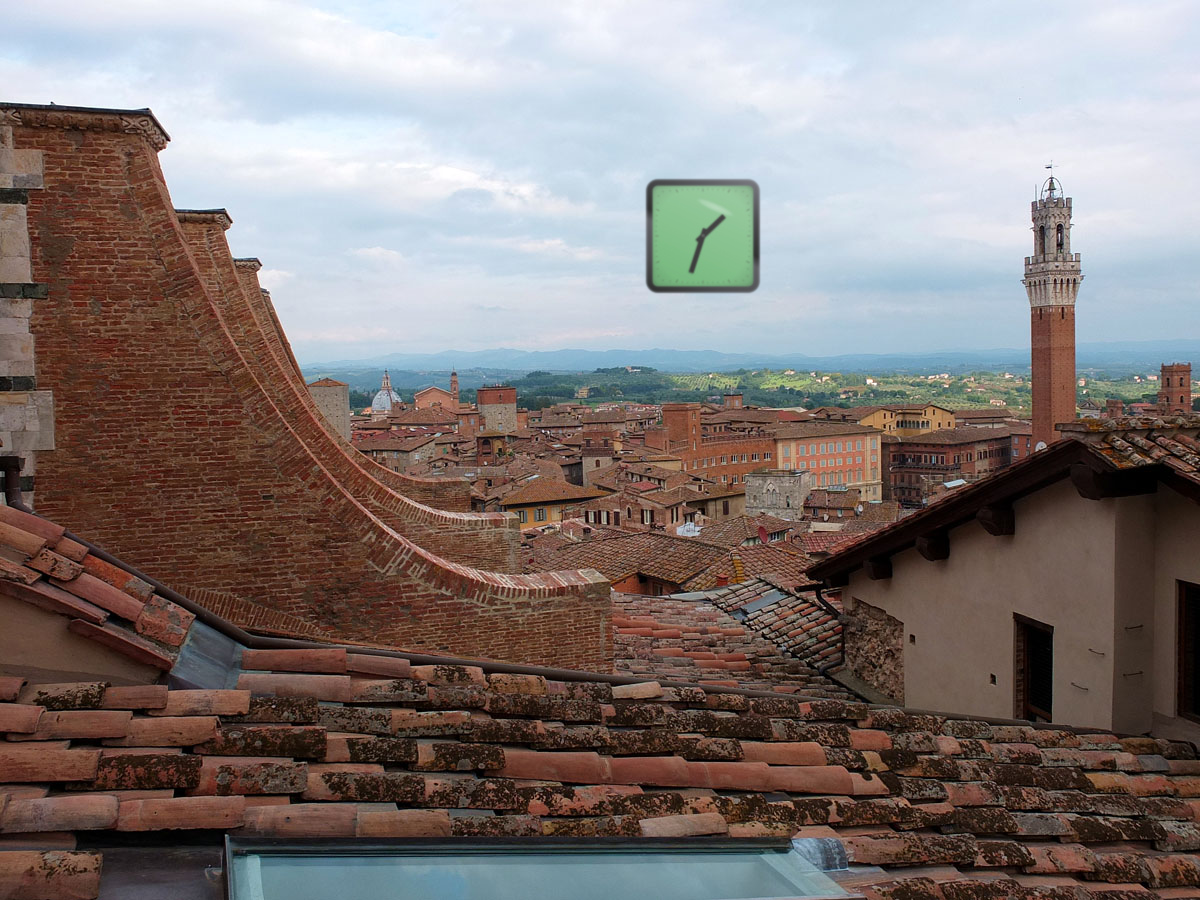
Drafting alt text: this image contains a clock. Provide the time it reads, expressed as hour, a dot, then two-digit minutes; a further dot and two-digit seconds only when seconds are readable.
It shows 1.33
